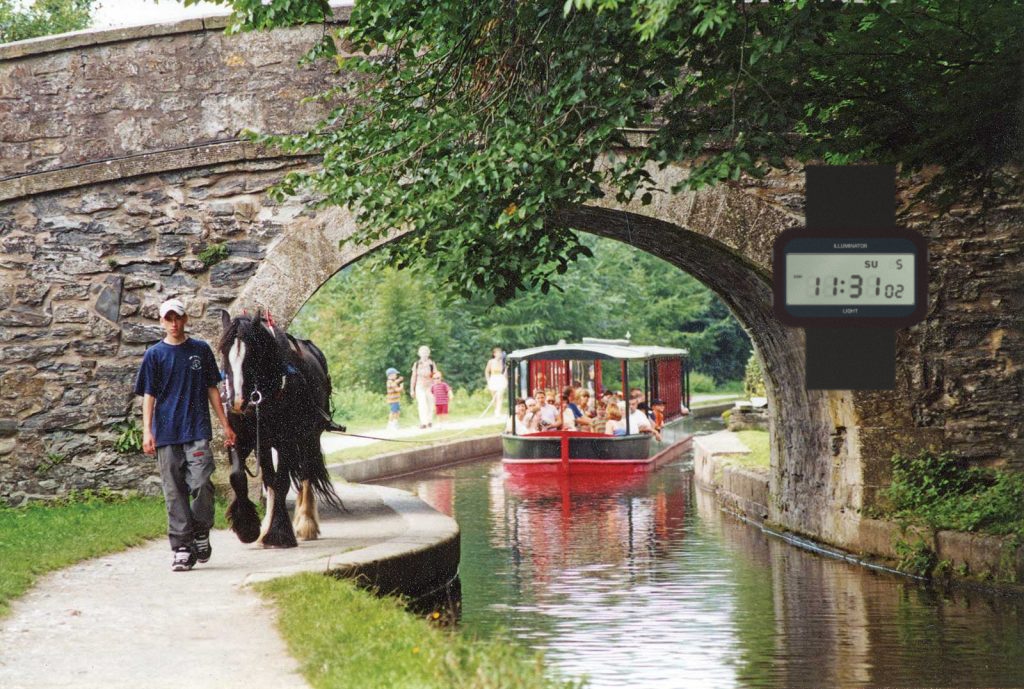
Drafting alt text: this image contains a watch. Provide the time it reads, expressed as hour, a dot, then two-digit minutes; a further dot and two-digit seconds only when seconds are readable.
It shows 11.31.02
